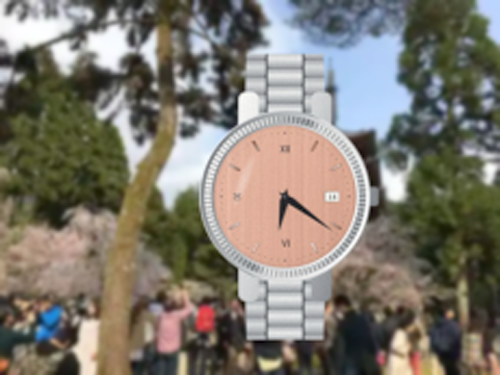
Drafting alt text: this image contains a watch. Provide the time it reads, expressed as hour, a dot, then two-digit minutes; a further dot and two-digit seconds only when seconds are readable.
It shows 6.21
